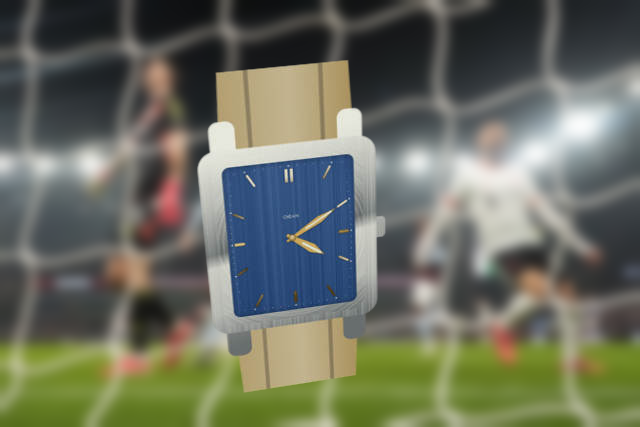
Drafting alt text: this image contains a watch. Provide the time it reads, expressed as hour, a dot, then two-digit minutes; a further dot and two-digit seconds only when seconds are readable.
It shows 4.10
